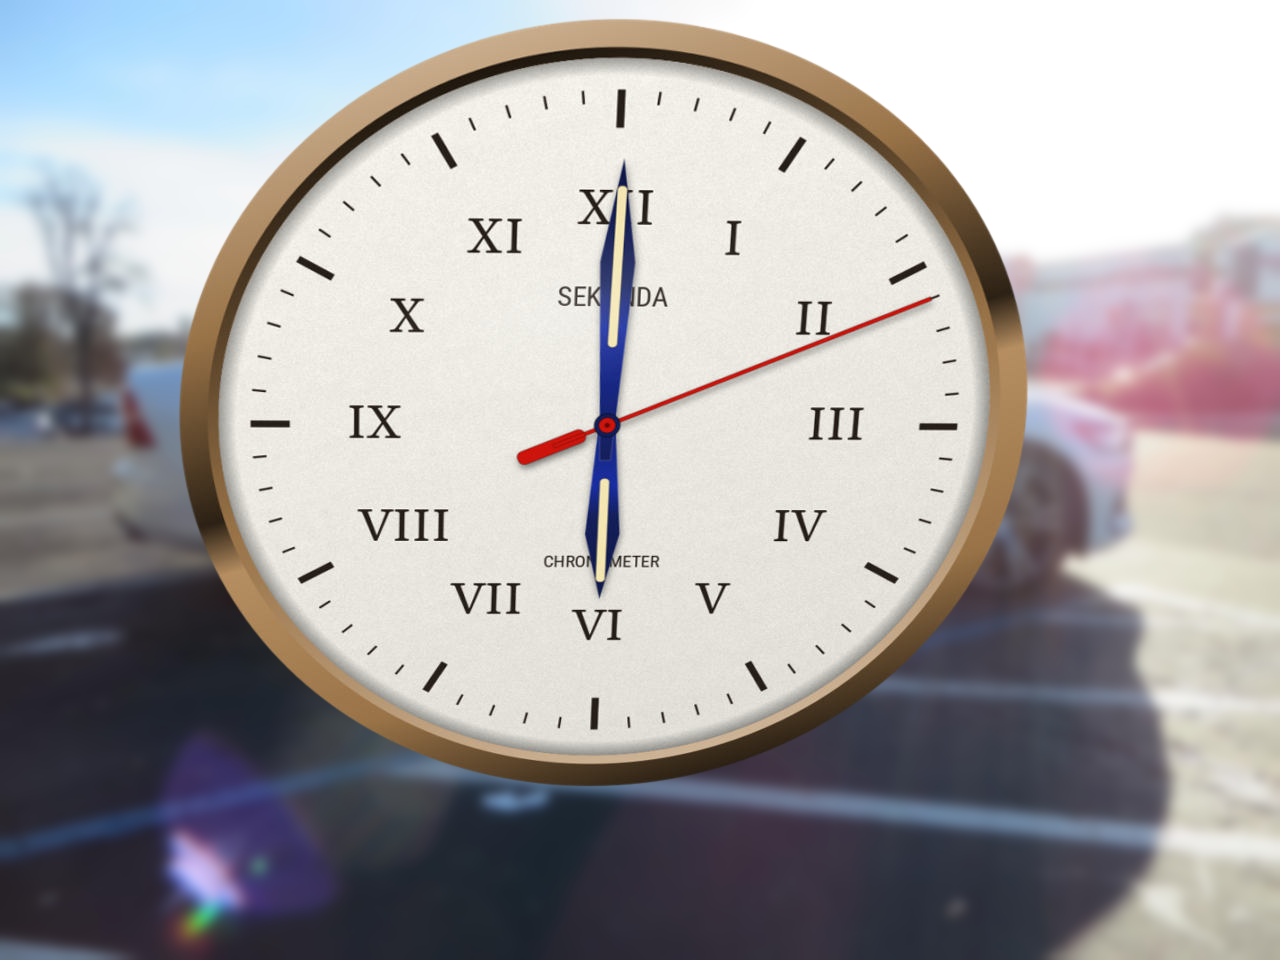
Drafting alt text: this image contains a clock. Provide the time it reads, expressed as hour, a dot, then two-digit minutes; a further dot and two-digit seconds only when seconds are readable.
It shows 6.00.11
